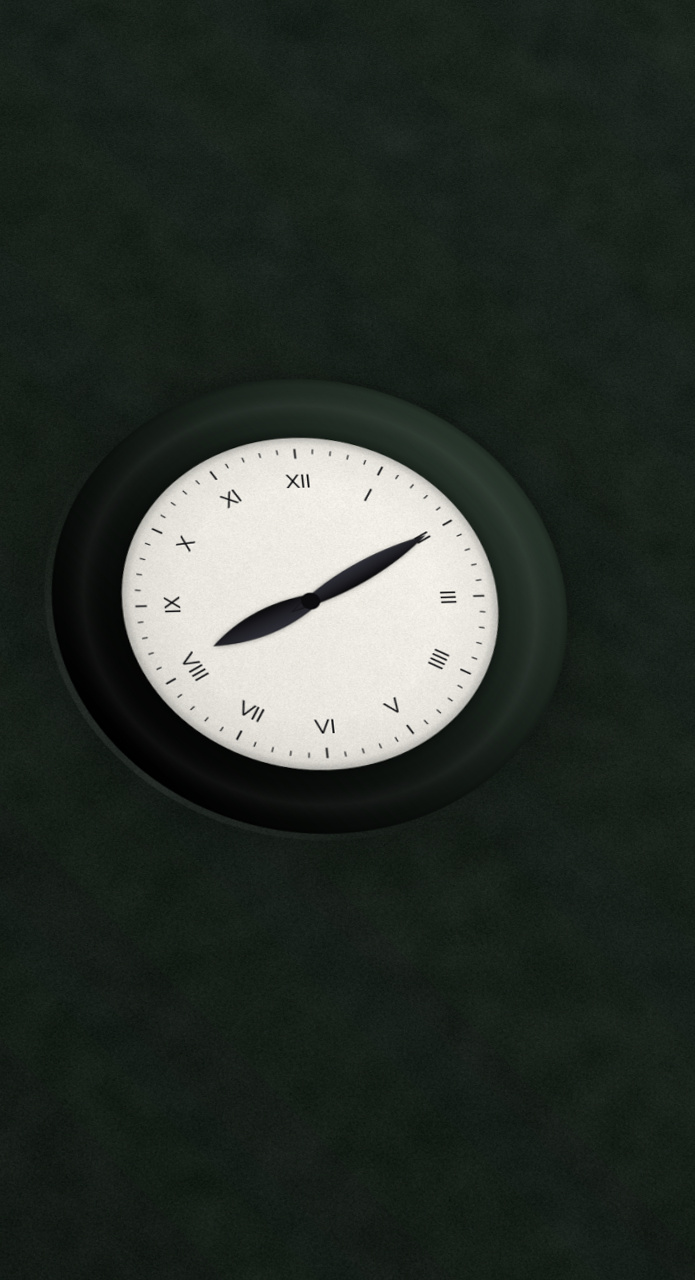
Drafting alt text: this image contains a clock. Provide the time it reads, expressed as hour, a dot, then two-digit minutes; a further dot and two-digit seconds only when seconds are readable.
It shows 8.10
